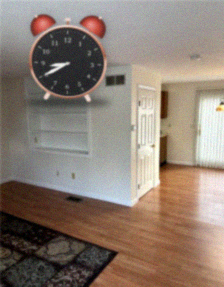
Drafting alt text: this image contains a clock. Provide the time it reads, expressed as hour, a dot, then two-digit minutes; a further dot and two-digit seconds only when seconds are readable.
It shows 8.40
